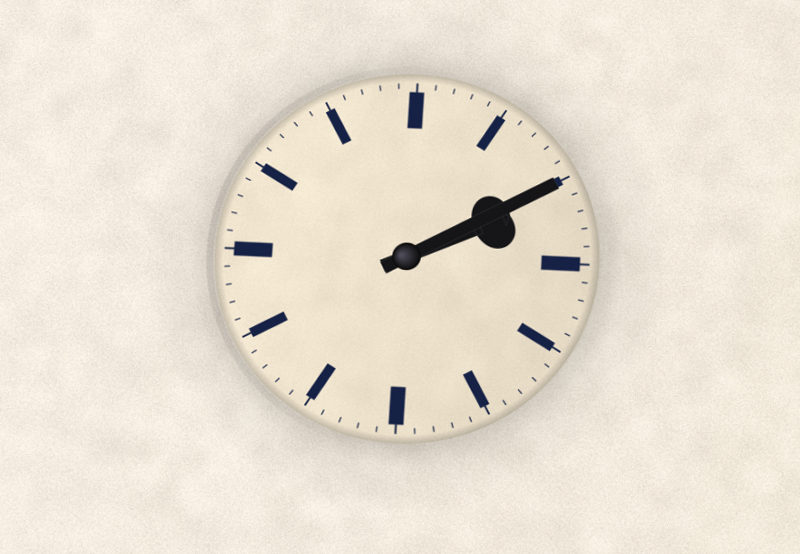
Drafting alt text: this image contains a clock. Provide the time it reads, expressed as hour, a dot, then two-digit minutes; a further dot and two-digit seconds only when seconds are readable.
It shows 2.10
